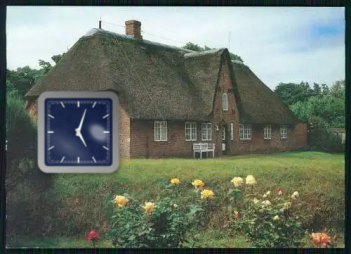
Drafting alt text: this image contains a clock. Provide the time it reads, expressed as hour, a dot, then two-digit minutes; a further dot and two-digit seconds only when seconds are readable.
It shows 5.03
